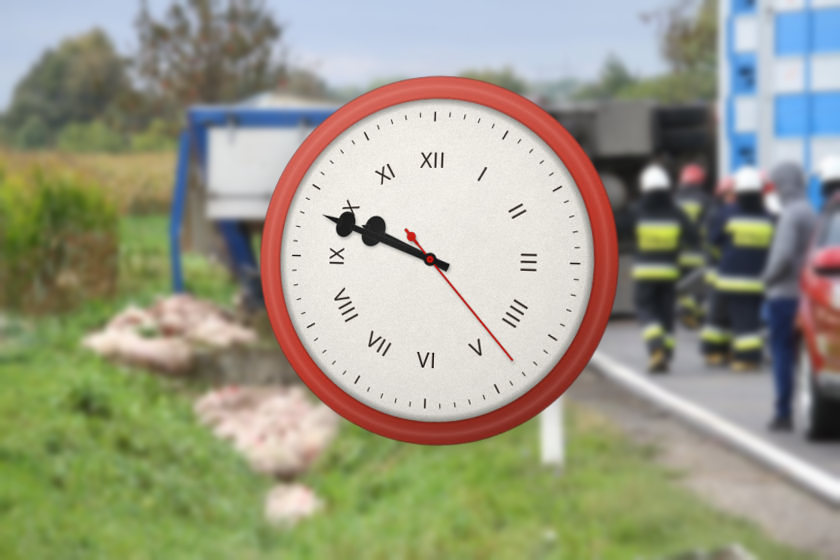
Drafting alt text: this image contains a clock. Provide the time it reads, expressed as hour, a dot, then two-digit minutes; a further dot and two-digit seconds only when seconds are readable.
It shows 9.48.23
